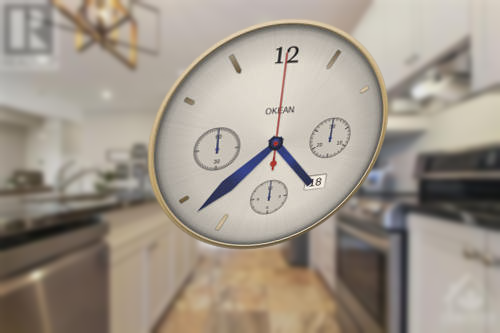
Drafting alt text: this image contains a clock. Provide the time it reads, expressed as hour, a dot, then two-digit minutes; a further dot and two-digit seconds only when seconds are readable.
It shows 4.38
